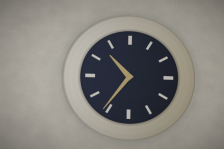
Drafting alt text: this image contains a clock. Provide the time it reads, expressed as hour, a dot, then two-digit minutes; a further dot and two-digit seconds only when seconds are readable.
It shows 10.36
